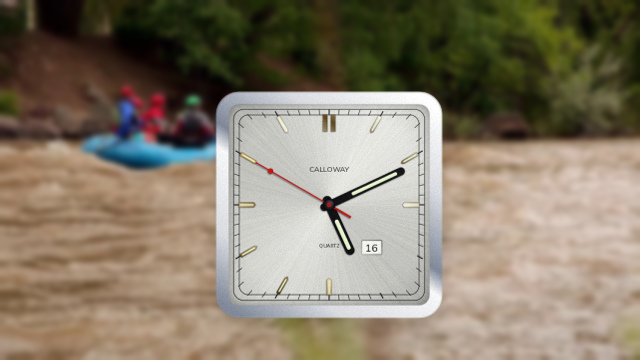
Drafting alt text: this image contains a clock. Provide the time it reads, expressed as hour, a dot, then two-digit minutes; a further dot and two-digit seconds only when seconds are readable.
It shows 5.10.50
